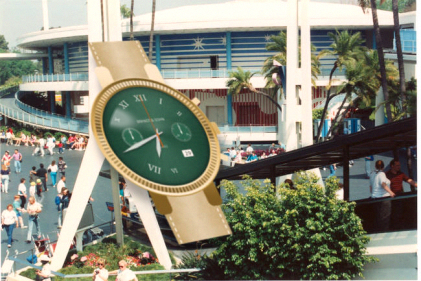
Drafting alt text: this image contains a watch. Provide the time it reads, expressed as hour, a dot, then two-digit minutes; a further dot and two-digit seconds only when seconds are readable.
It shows 6.42
